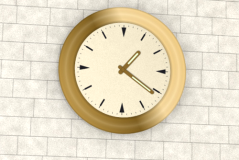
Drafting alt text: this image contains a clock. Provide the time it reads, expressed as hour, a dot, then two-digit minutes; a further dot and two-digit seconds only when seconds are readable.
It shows 1.21
